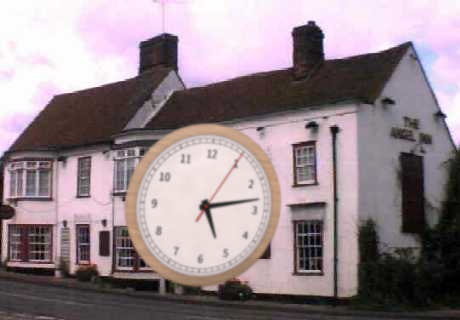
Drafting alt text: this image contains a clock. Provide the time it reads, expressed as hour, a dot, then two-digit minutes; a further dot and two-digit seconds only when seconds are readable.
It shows 5.13.05
